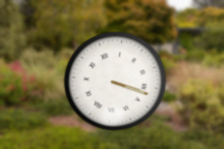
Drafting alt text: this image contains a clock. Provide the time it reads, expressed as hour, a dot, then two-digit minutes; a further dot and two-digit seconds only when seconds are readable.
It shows 4.22
